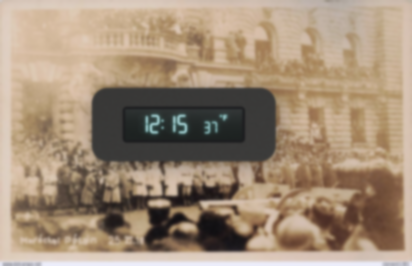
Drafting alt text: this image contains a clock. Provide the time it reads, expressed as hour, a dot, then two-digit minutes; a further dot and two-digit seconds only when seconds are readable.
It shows 12.15
